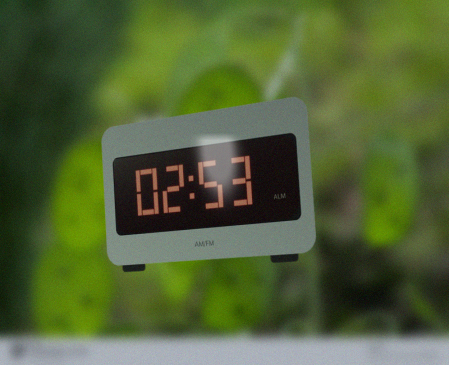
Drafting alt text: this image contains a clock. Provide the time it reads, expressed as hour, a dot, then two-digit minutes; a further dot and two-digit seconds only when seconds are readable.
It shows 2.53
